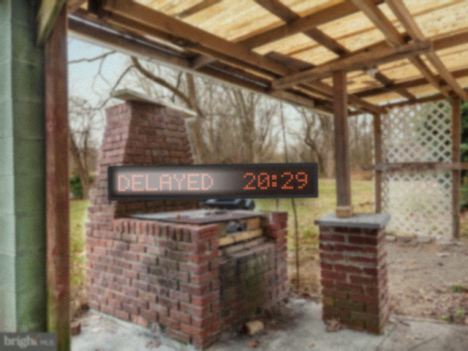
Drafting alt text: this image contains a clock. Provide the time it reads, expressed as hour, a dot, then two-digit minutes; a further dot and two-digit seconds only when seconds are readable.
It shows 20.29
